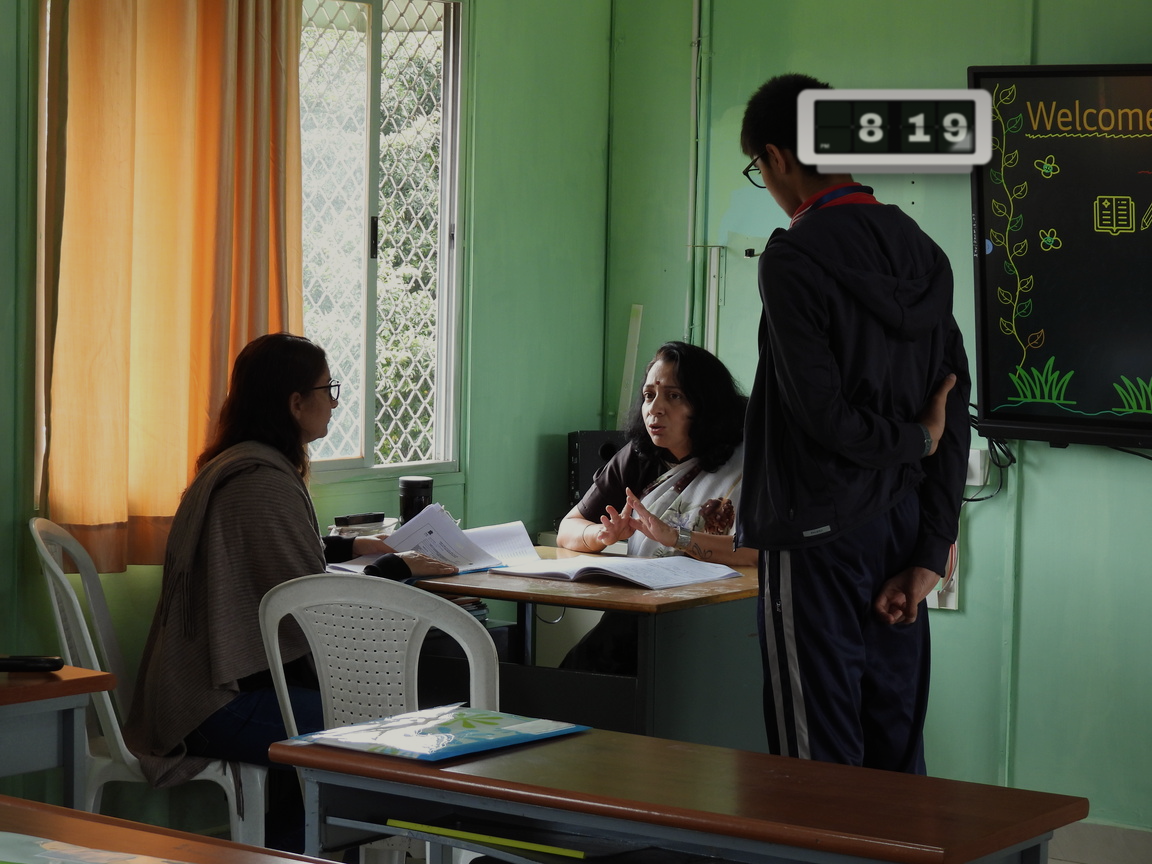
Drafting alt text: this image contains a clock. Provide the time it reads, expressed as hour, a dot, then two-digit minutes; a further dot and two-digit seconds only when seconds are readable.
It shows 8.19
